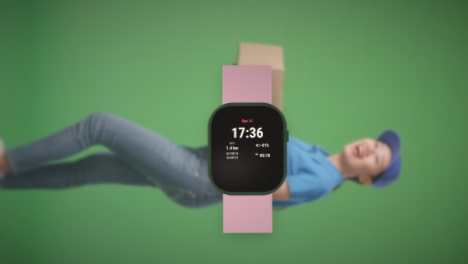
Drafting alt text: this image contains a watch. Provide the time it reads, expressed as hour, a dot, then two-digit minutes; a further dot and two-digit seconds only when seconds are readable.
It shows 17.36
